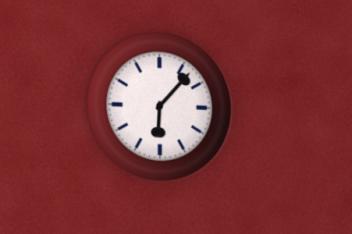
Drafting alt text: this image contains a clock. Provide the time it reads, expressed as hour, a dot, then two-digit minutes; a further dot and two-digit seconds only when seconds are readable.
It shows 6.07
